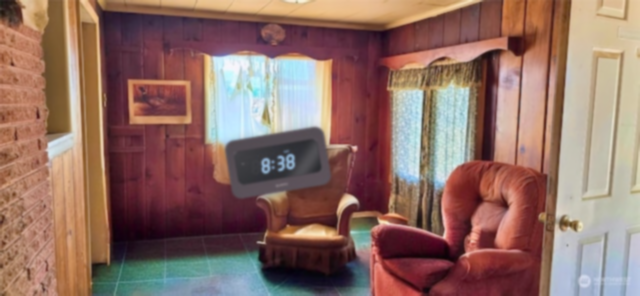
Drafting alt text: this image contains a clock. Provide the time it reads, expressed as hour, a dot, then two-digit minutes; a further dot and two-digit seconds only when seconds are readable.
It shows 8.38
